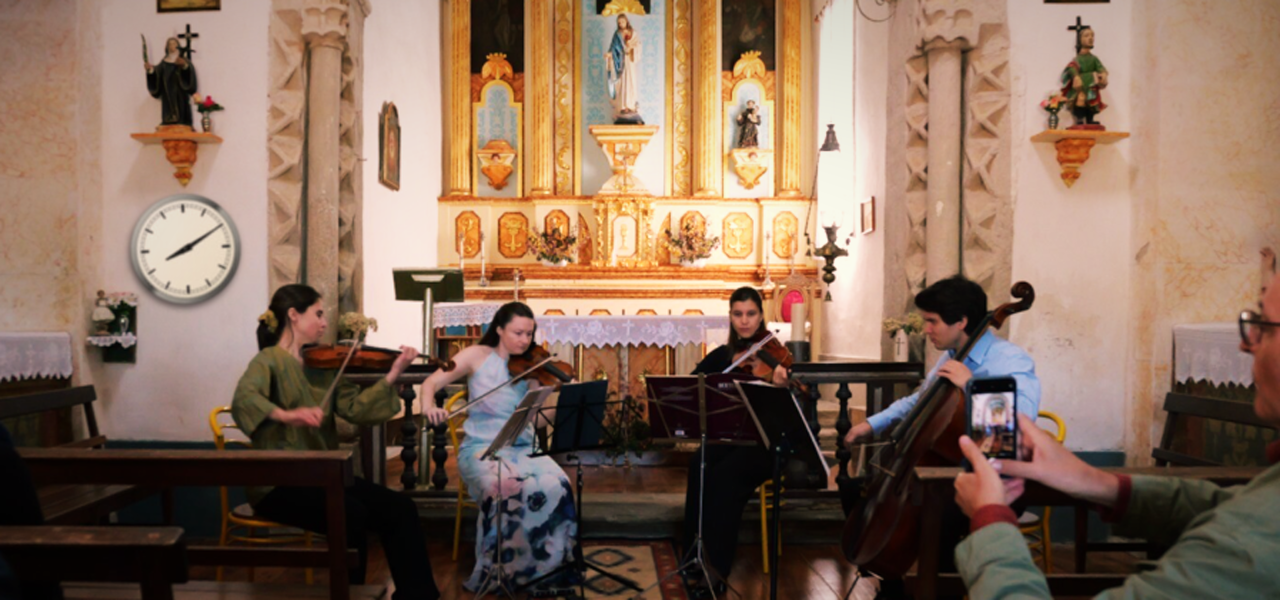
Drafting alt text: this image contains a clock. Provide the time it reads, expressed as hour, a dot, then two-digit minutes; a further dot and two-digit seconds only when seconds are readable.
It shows 8.10
